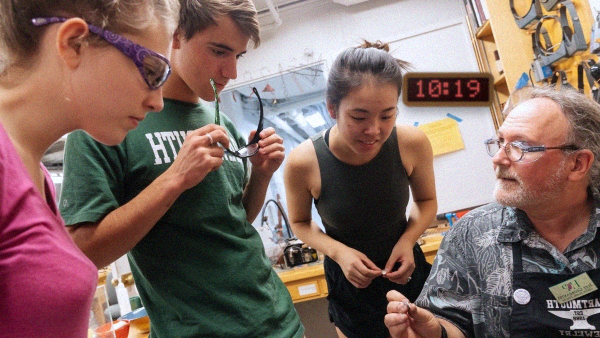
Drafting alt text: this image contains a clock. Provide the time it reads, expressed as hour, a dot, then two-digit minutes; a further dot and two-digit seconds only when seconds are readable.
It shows 10.19
